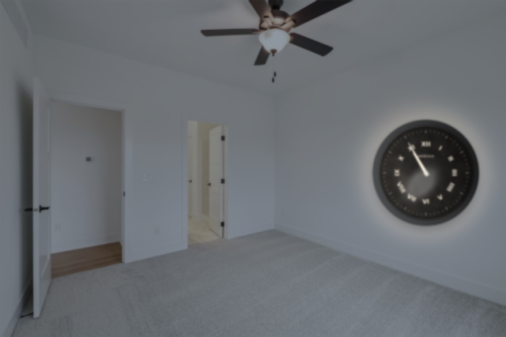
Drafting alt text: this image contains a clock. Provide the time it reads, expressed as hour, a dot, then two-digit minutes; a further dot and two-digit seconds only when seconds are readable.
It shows 10.55
